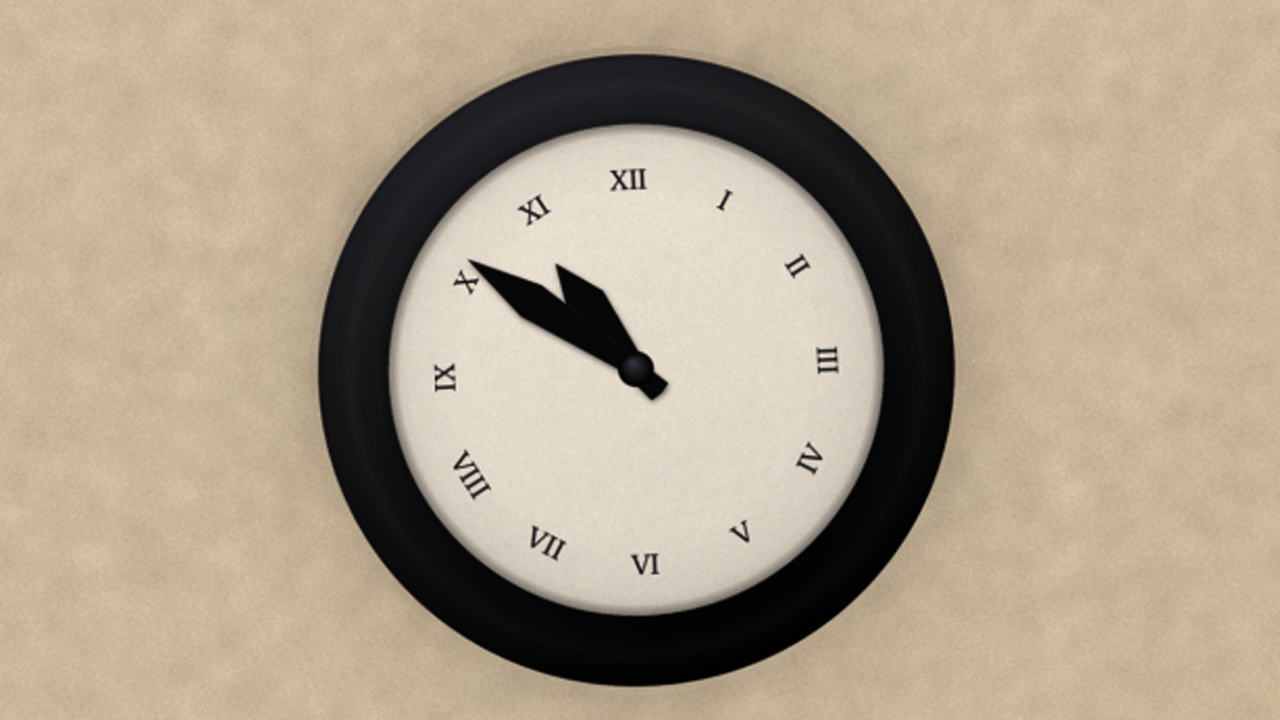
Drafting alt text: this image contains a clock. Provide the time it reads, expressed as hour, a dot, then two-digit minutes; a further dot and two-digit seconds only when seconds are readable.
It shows 10.51
